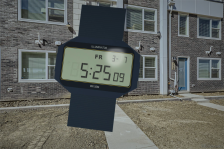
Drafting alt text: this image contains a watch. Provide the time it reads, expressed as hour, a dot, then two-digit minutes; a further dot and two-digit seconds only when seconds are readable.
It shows 5.25.09
